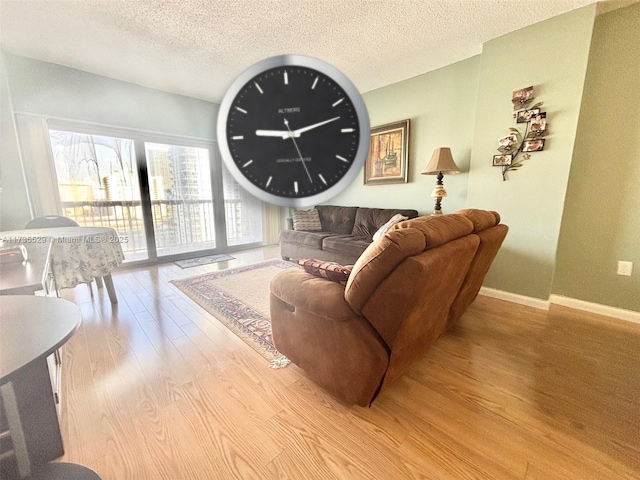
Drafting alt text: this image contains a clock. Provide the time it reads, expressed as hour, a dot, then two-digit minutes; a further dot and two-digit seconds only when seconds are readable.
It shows 9.12.27
